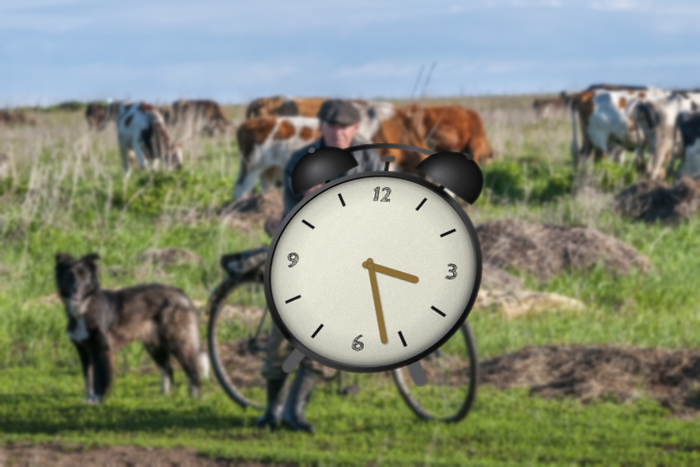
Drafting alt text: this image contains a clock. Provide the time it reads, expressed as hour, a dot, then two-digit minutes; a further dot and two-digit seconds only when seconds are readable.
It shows 3.27
